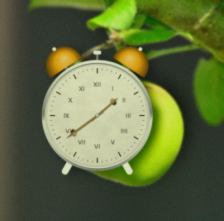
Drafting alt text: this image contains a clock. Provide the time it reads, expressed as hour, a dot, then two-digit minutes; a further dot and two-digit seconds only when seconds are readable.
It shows 1.39
